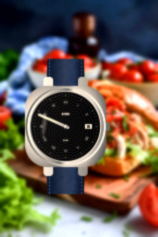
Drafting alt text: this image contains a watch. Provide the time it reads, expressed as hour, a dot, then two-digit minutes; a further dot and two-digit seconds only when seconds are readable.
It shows 9.49
